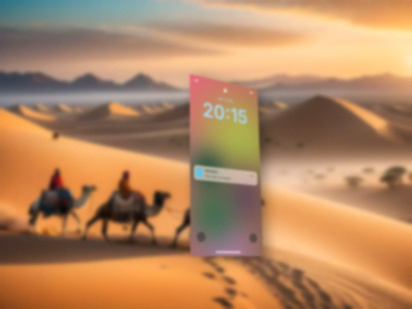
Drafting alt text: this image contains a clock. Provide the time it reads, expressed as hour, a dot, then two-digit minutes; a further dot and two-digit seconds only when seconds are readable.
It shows 20.15
